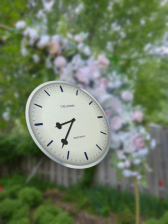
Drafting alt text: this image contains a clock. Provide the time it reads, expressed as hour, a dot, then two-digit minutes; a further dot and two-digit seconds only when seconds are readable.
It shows 8.37
